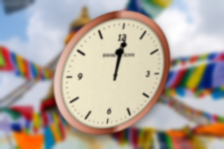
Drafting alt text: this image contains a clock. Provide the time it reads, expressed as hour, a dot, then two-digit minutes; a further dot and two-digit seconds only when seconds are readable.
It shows 12.01
